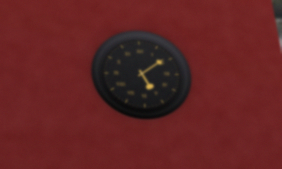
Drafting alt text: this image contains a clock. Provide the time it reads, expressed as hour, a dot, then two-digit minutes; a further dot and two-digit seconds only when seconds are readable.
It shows 5.09
